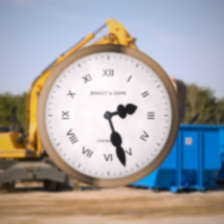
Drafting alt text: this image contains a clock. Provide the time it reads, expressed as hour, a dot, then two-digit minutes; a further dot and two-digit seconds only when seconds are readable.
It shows 2.27
